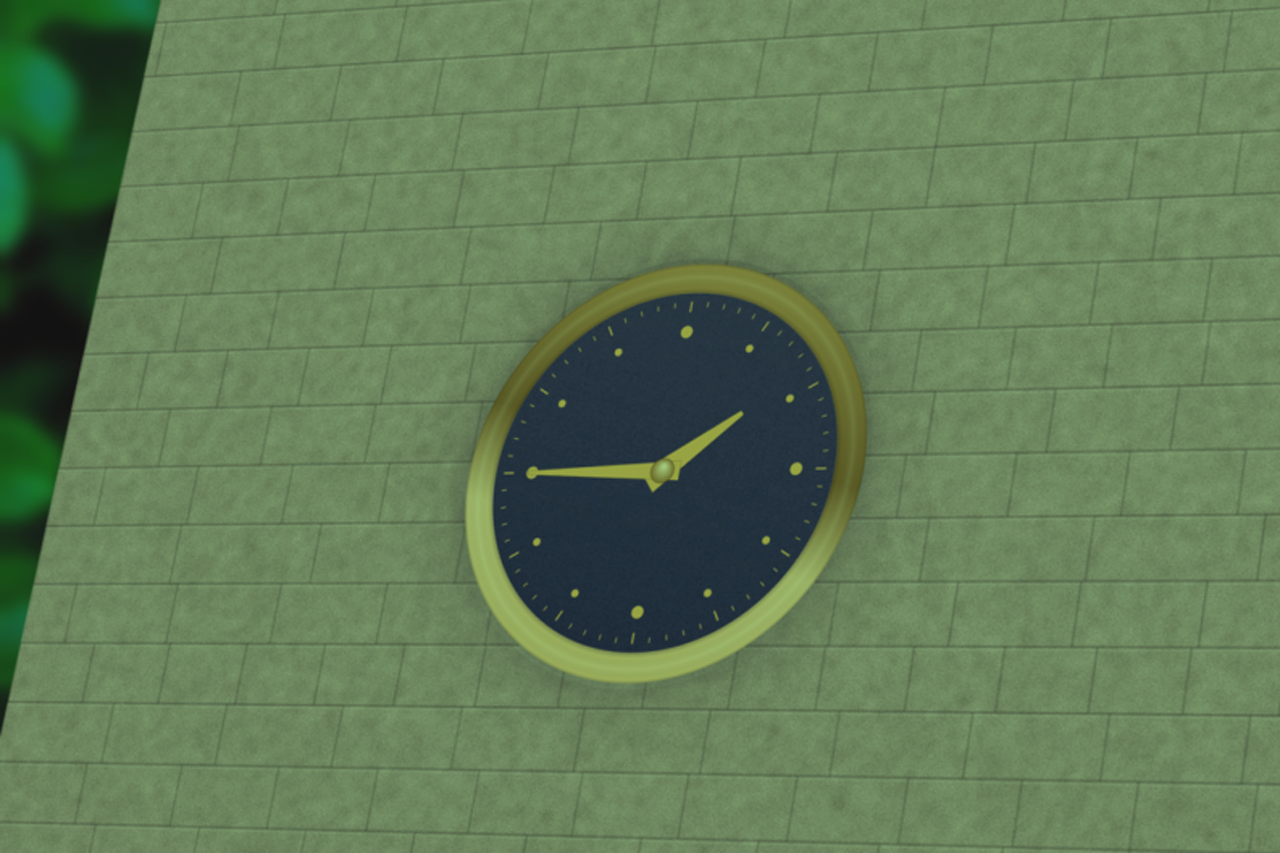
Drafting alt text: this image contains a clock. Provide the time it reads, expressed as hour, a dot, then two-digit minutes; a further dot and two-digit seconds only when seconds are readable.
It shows 1.45
